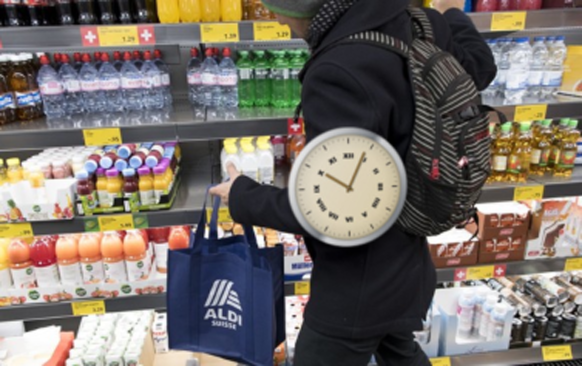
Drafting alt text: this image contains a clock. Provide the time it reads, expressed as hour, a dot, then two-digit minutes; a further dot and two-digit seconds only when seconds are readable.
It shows 10.04
